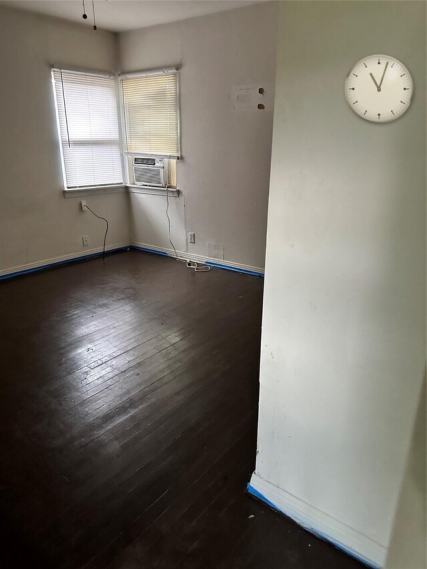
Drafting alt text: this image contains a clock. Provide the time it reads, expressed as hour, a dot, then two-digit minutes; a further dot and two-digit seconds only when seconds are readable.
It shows 11.03
